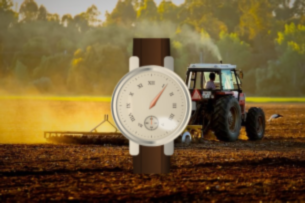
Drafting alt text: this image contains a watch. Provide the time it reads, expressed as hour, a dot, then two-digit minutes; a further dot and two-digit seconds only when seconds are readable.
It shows 1.06
